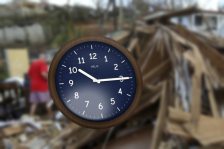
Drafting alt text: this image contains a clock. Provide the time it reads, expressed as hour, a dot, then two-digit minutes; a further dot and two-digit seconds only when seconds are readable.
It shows 10.15
